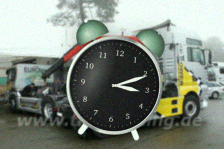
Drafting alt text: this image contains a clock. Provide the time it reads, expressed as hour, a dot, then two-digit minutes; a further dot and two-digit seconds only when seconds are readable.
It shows 3.11
